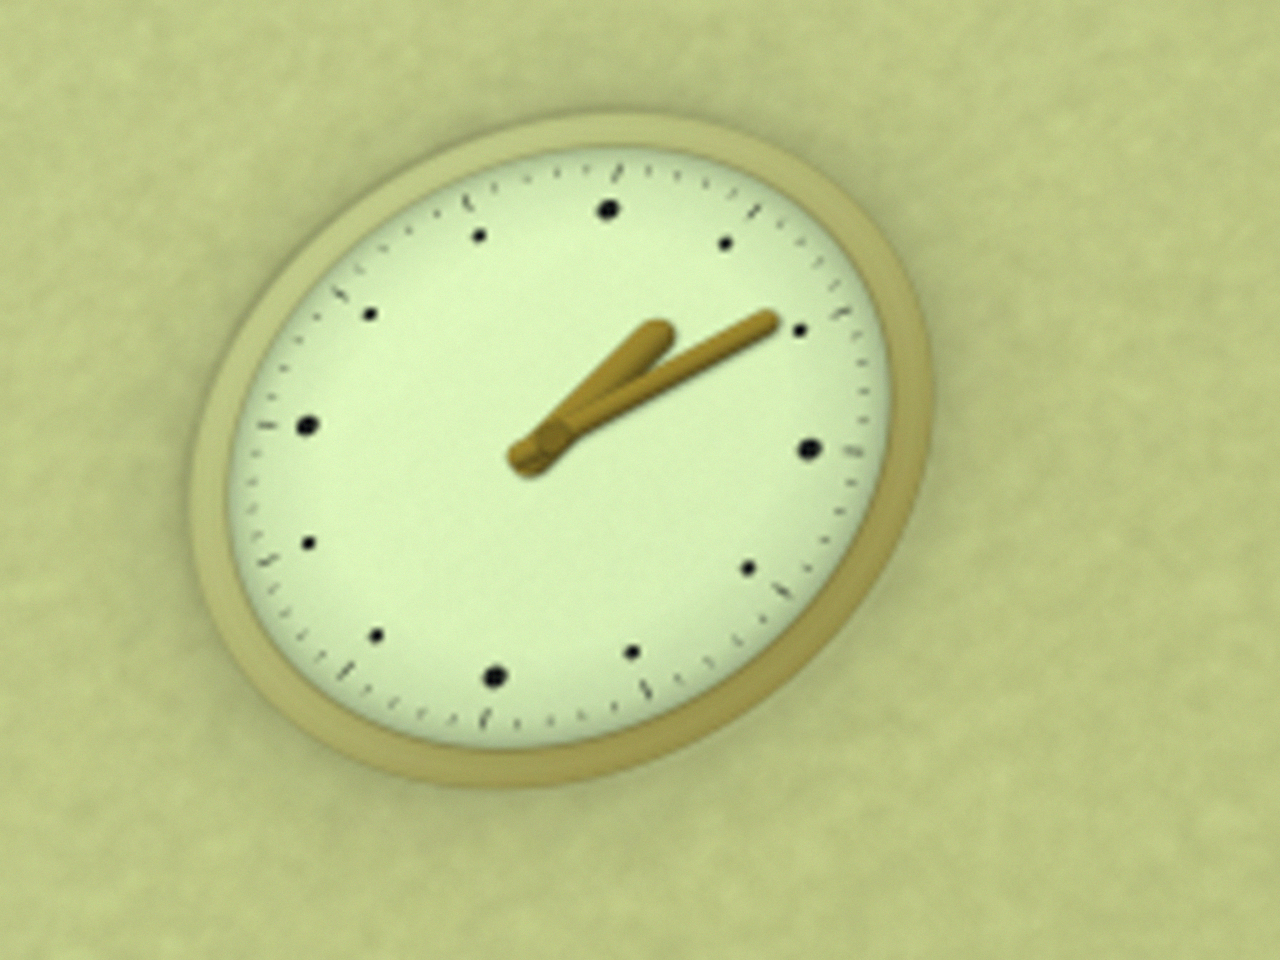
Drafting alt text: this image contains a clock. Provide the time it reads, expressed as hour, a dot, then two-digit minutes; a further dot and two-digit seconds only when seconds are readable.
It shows 1.09
